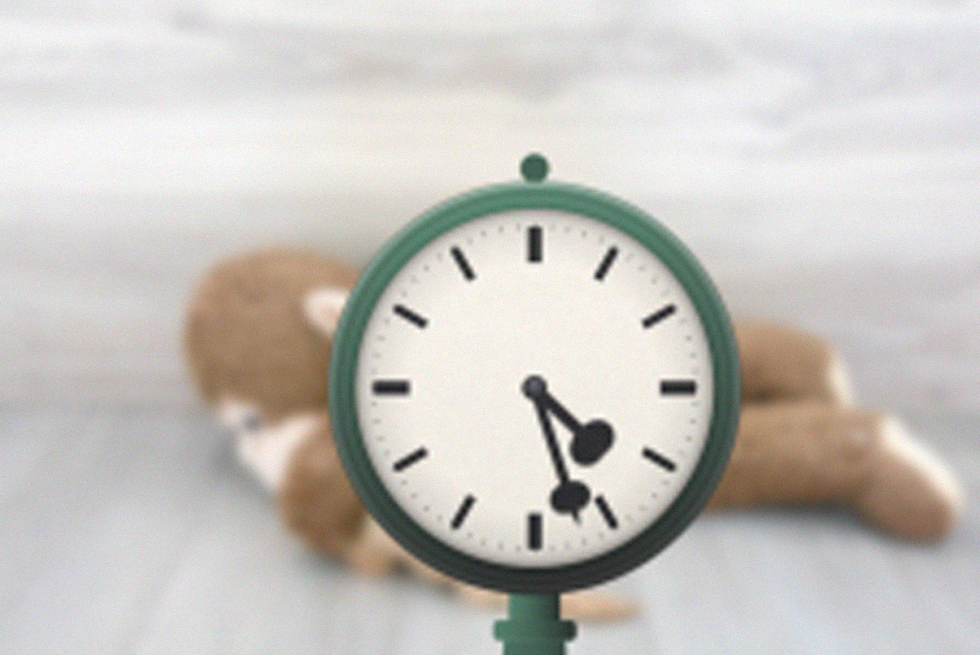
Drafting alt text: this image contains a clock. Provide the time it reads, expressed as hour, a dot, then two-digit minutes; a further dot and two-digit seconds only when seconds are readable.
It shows 4.27
